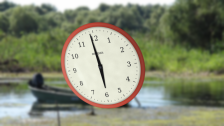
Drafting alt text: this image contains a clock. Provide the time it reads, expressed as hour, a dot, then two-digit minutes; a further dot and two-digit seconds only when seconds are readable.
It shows 5.59
